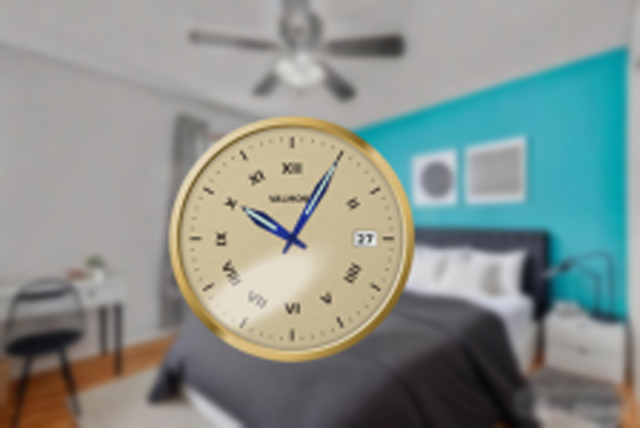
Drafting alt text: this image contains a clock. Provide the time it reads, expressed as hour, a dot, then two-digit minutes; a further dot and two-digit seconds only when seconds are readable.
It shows 10.05
